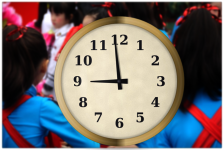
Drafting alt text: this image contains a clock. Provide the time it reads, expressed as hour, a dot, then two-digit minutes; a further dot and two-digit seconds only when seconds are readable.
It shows 8.59
